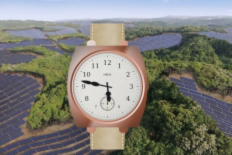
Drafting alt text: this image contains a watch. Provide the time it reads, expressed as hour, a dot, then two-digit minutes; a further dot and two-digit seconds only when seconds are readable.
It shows 5.47
